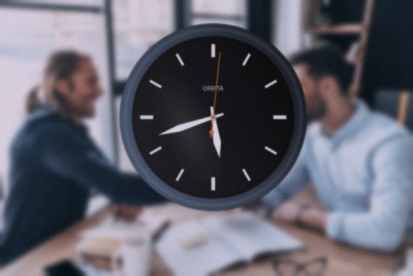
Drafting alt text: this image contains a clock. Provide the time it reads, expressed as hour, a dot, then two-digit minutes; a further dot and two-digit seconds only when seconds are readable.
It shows 5.42.01
